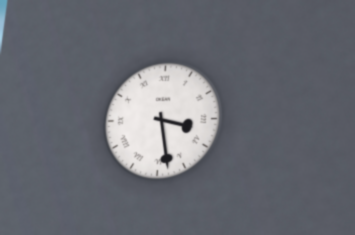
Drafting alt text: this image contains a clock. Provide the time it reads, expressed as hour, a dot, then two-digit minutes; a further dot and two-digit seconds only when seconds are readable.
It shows 3.28
